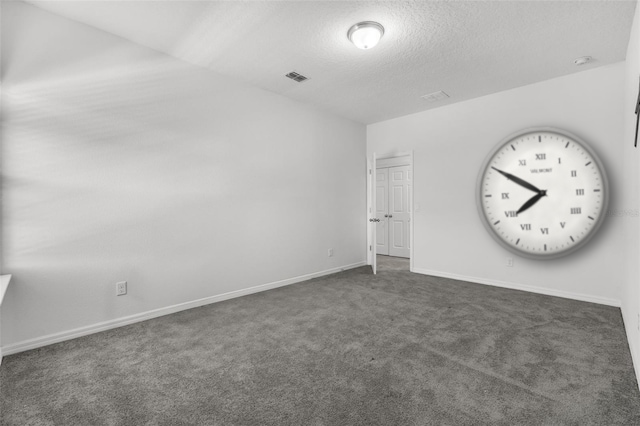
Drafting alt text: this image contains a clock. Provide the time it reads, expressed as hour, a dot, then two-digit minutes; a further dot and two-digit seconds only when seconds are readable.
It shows 7.50
